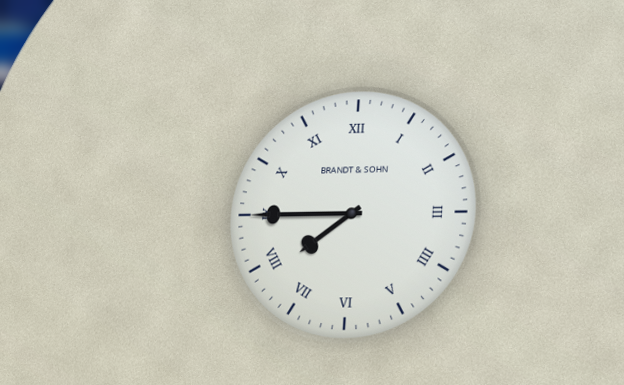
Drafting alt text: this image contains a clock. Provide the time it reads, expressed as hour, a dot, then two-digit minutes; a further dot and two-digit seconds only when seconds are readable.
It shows 7.45
